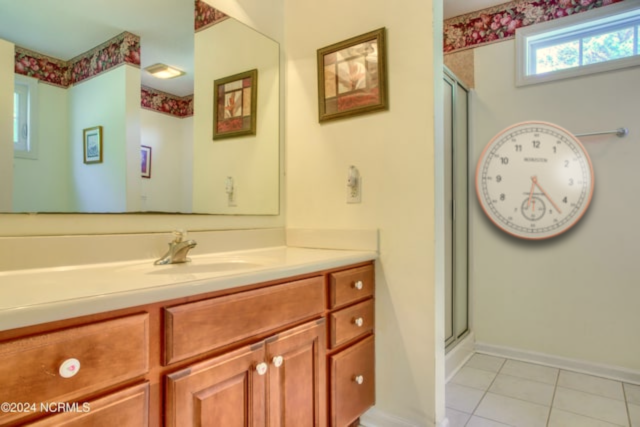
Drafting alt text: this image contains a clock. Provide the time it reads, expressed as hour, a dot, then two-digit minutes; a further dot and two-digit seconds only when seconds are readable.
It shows 6.23
